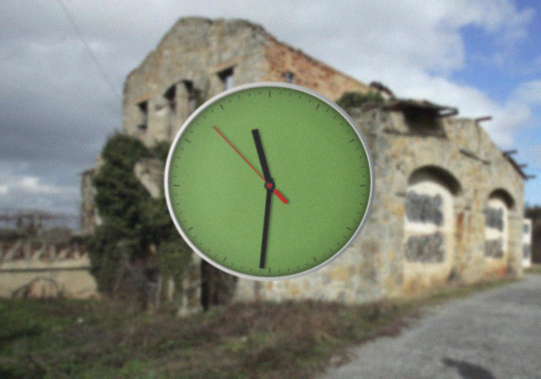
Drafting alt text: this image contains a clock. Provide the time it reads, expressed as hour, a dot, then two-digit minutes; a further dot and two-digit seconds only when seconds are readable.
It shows 11.30.53
